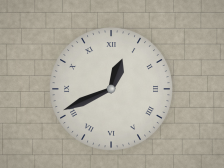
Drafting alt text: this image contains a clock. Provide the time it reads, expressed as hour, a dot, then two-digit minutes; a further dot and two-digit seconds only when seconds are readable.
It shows 12.41
